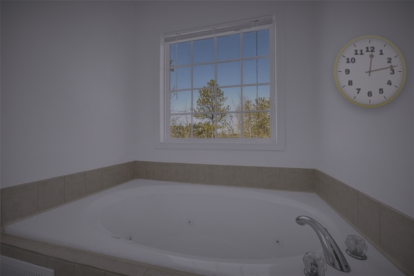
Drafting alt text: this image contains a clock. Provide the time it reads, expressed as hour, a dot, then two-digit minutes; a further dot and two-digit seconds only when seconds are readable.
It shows 12.13
